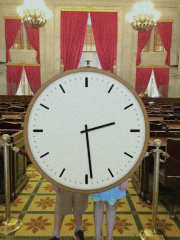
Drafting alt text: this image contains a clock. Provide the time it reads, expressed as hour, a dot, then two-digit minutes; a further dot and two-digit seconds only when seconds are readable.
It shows 2.29
